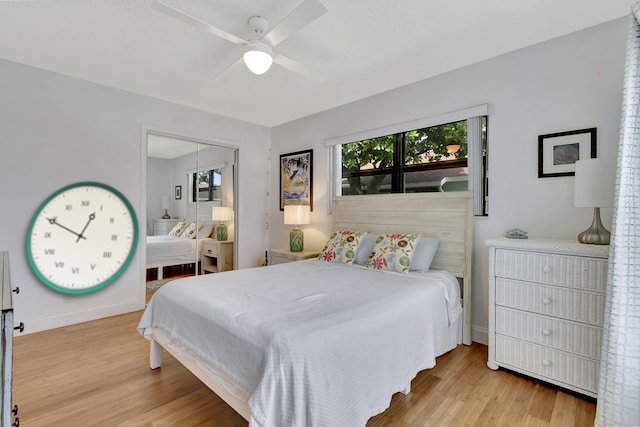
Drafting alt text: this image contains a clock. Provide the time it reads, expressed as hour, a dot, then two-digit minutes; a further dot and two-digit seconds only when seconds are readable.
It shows 12.49
